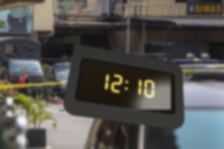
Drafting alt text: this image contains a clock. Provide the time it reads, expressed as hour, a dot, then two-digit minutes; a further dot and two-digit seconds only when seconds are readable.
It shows 12.10
